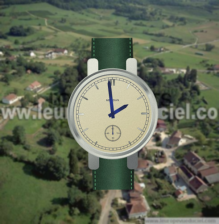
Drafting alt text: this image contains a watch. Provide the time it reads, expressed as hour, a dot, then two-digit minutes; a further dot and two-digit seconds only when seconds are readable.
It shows 1.59
